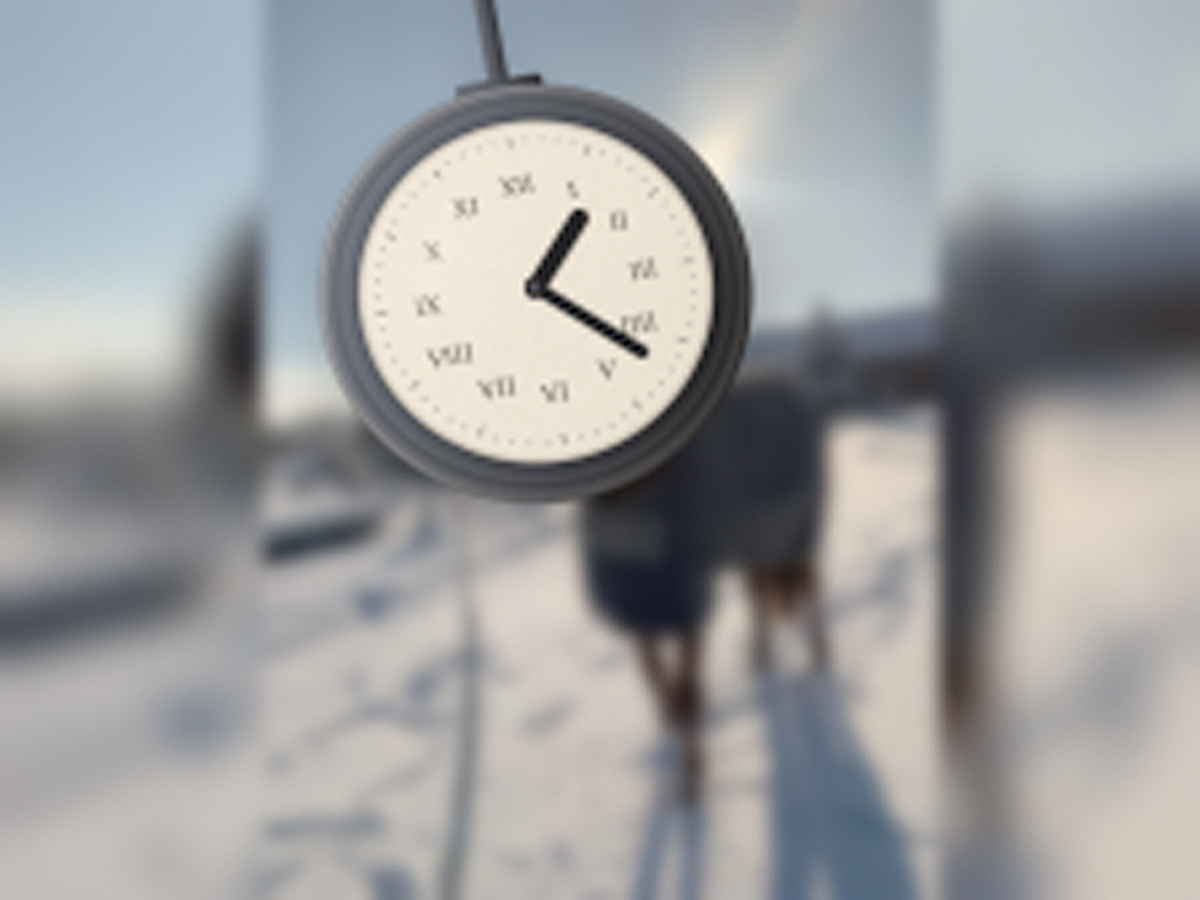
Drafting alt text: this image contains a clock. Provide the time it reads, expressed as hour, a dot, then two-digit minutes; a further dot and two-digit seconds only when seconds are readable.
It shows 1.22
